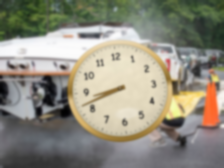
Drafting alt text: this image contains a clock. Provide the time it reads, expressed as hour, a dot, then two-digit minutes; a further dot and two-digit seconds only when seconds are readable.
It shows 8.42
